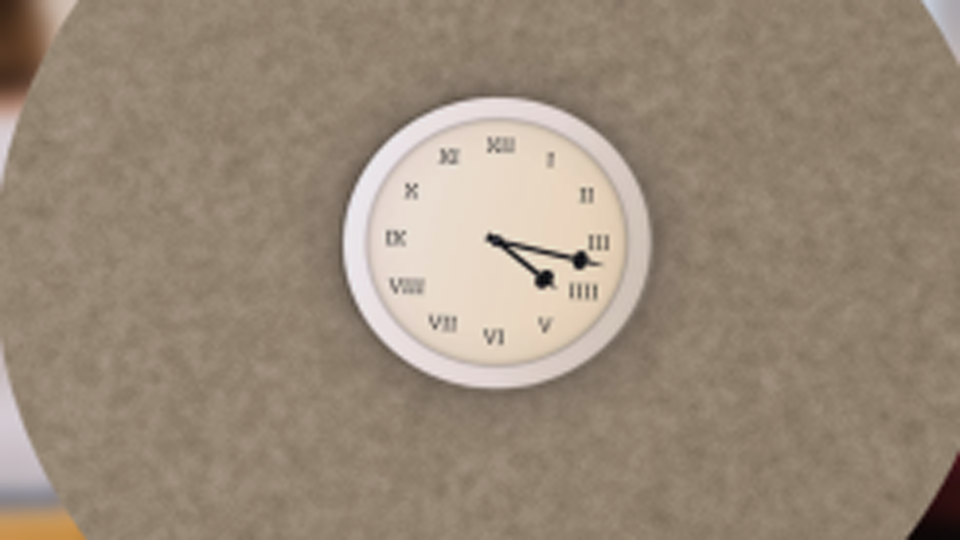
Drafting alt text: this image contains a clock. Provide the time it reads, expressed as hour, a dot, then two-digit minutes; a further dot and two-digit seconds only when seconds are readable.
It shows 4.17
